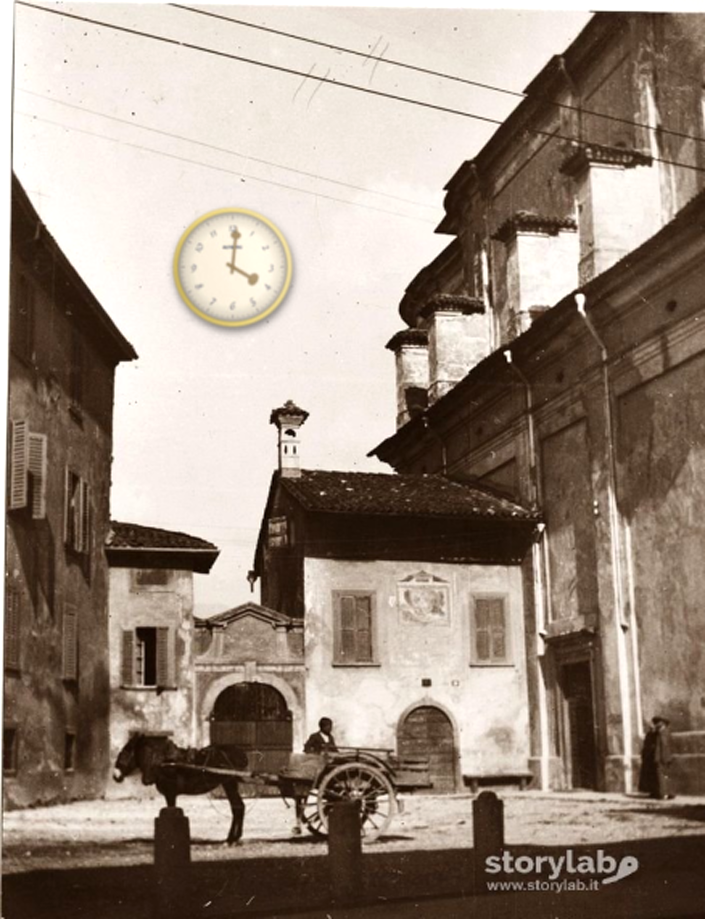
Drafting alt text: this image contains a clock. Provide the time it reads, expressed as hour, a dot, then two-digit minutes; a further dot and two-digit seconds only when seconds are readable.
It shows 4.01
